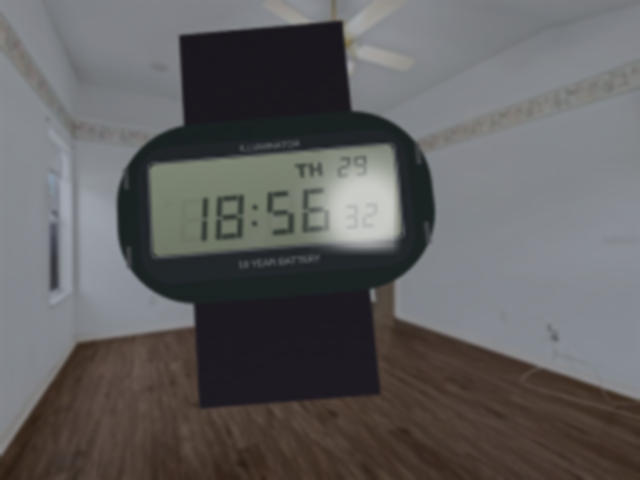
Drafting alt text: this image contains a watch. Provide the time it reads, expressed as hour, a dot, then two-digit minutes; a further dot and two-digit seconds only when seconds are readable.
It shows 18.56.32
